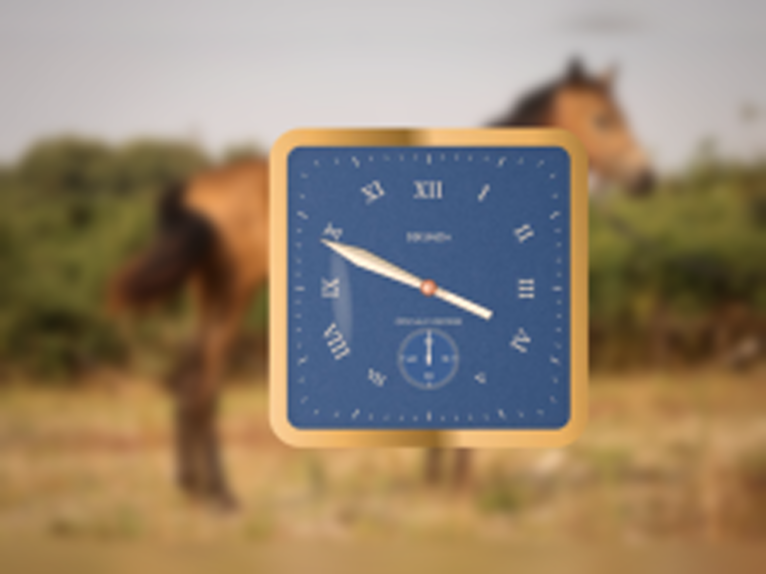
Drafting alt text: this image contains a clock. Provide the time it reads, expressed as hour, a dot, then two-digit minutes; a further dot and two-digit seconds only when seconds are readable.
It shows 3.49
